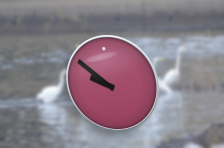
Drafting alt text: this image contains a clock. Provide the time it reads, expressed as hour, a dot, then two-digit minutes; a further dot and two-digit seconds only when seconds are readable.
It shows 9.52
